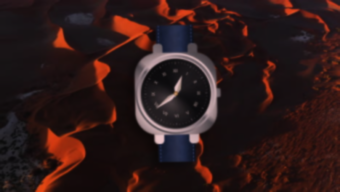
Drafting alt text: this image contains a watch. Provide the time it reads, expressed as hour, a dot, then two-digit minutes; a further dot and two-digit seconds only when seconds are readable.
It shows 12.39
